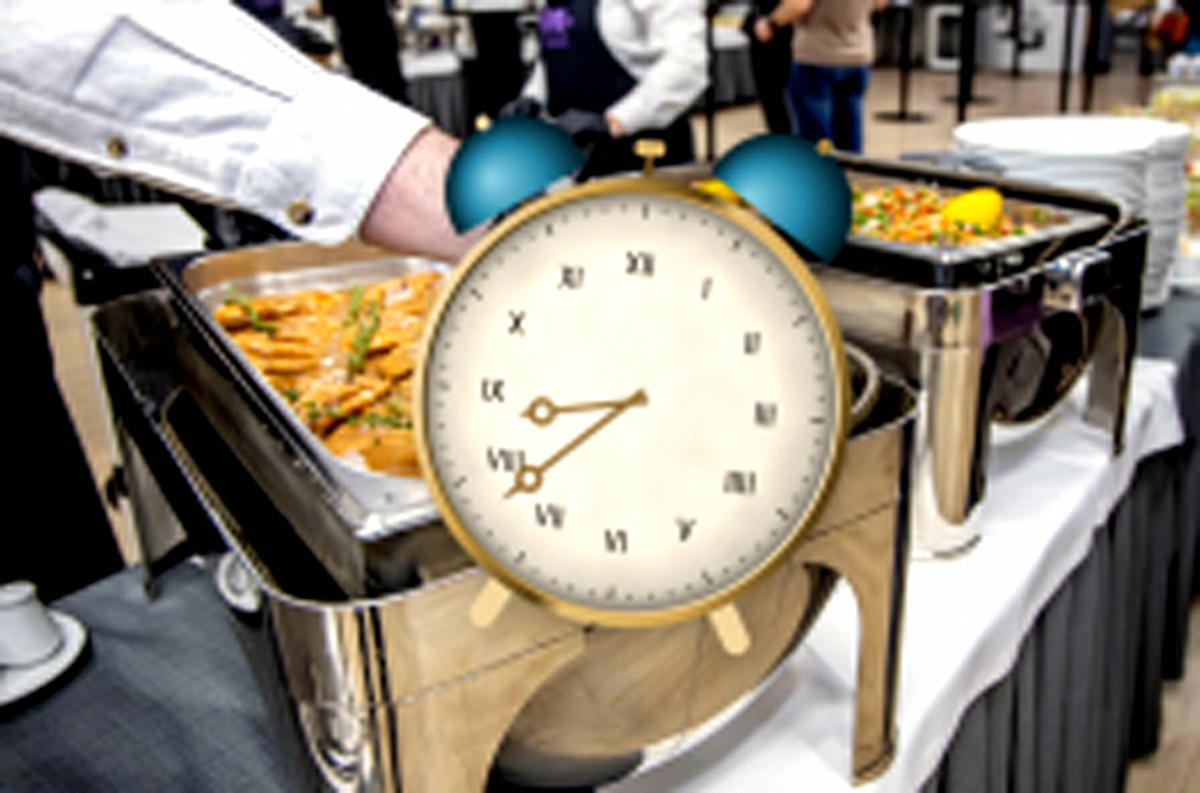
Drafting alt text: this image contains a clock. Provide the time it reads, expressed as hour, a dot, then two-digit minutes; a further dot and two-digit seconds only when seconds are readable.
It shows 8.38
